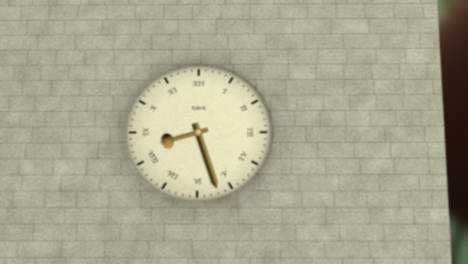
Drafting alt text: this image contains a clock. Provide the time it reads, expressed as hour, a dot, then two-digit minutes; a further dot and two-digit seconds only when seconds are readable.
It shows 8.27
